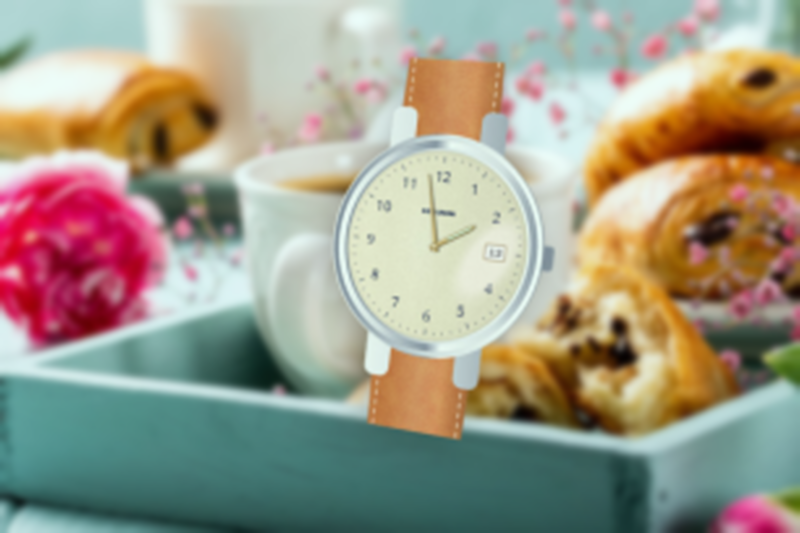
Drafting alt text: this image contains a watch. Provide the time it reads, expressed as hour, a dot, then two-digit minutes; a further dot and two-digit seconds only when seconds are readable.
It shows 1.58
